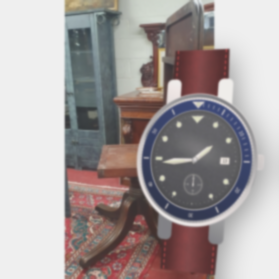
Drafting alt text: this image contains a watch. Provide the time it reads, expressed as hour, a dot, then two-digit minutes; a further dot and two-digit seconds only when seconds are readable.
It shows 1.44
